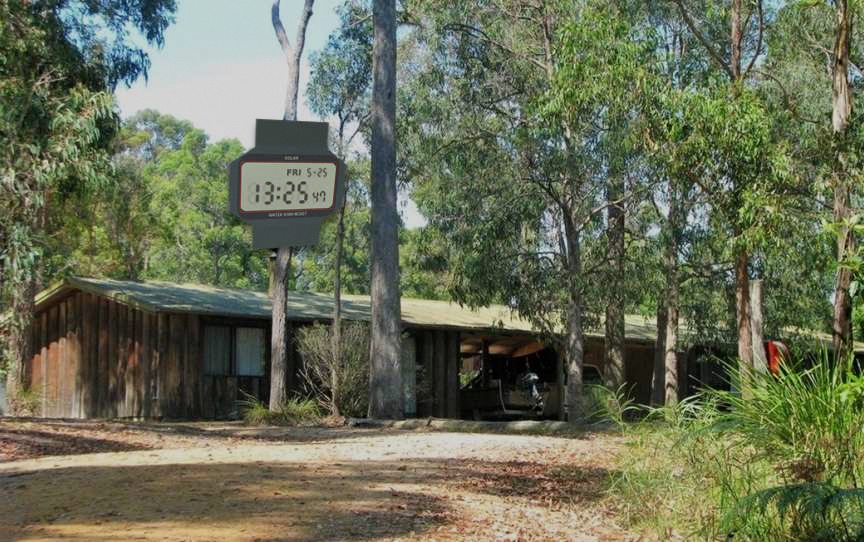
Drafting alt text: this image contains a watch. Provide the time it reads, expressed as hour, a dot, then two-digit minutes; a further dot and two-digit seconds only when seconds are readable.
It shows 13.25.47
